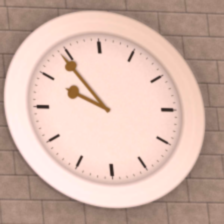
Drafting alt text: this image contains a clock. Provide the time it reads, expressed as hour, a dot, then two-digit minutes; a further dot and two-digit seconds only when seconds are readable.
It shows 9.54
